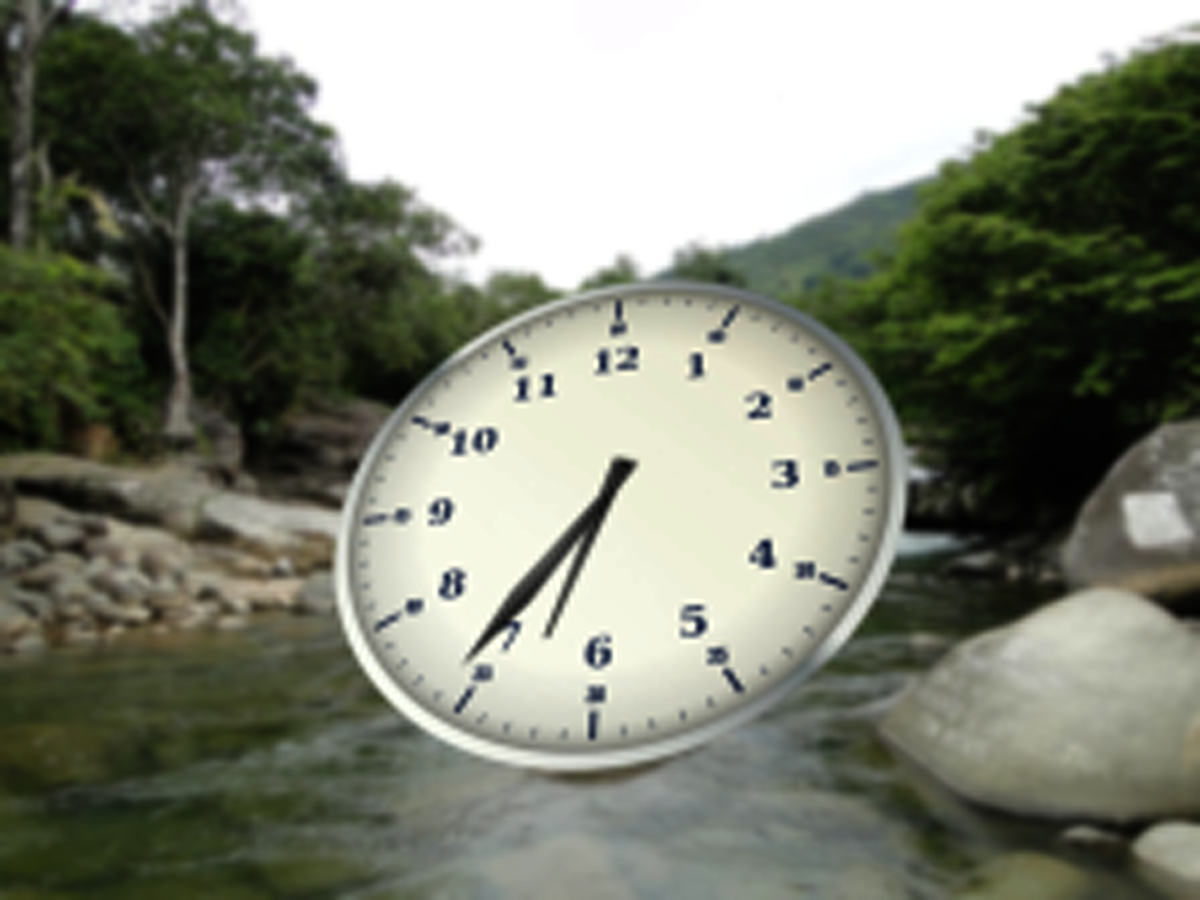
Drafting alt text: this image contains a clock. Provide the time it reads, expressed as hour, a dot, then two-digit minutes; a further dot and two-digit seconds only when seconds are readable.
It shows 6.36
